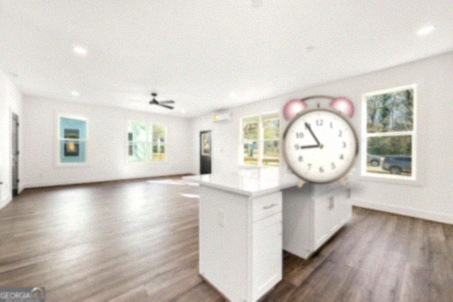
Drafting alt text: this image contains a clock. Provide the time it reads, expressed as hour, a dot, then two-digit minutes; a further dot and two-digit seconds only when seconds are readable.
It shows 8.55
